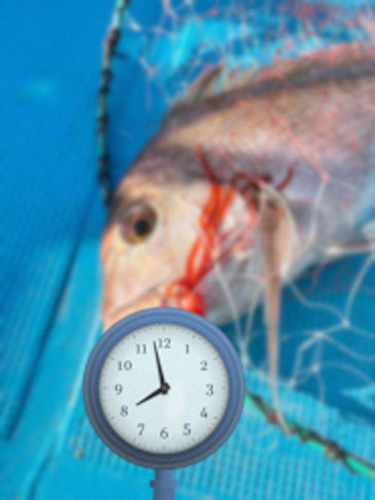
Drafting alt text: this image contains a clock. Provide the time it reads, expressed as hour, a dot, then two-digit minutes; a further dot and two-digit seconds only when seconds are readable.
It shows 7.58
